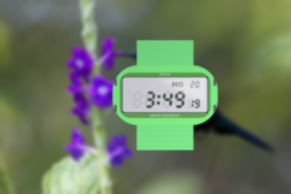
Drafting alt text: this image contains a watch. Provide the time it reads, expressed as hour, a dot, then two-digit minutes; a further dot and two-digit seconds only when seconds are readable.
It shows 3.49
